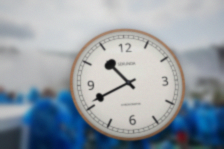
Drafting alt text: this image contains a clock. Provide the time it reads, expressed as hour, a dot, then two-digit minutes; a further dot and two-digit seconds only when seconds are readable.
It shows 10.41
